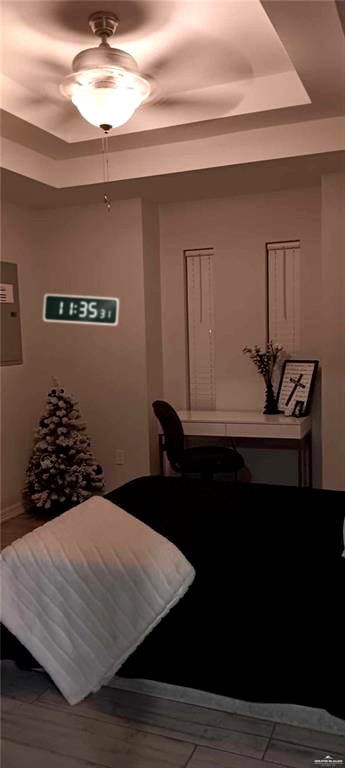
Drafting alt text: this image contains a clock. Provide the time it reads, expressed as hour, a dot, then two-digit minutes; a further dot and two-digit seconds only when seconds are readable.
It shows 11.35
